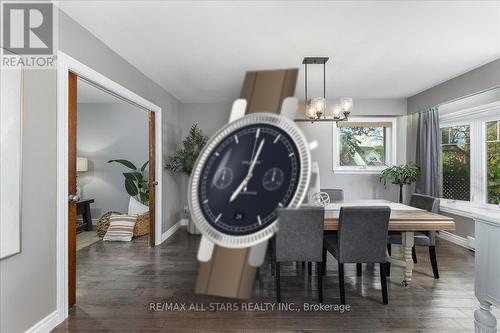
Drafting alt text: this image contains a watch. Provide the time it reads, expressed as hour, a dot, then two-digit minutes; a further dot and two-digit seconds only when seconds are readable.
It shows 7.02
